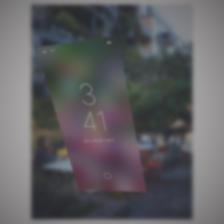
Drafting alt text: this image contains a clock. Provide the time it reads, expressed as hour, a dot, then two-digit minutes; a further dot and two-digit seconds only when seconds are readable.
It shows 3.41
